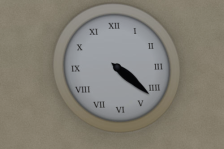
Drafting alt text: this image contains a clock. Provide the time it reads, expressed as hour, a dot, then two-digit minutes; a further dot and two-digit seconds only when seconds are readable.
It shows 4.22
